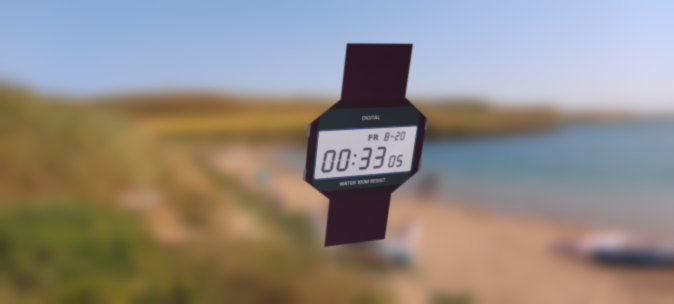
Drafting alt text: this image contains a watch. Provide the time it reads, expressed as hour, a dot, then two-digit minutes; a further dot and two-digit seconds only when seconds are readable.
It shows 0.33.05
